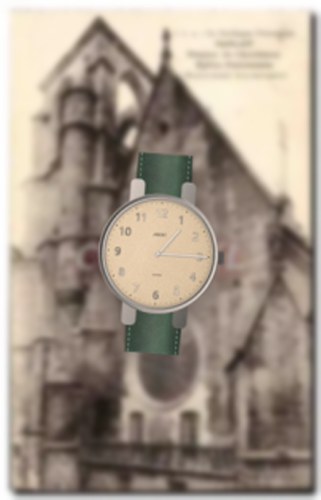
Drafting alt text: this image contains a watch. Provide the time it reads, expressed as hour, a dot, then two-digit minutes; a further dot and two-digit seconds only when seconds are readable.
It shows 1.15
